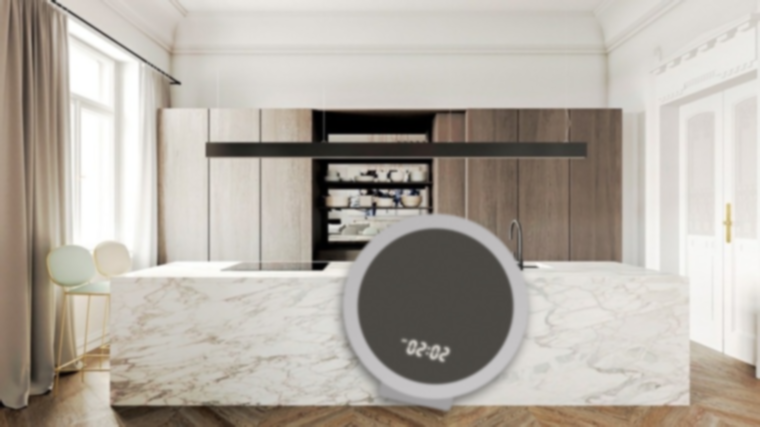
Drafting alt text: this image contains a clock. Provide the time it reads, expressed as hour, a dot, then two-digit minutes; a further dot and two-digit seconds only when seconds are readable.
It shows 2.02
